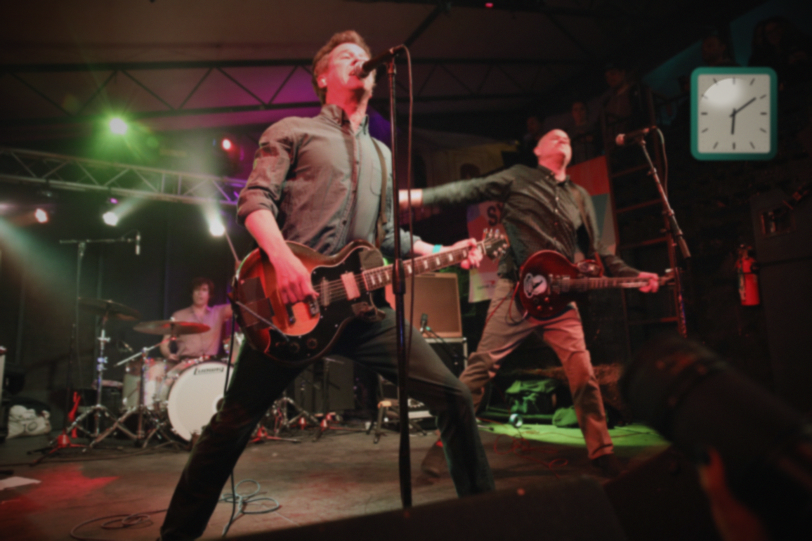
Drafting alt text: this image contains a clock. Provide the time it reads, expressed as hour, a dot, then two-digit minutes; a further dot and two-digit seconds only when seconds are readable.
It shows 6.09
